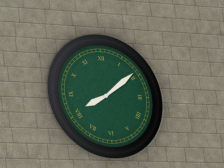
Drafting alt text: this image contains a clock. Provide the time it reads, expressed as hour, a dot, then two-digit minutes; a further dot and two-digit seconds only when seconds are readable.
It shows 8.09
